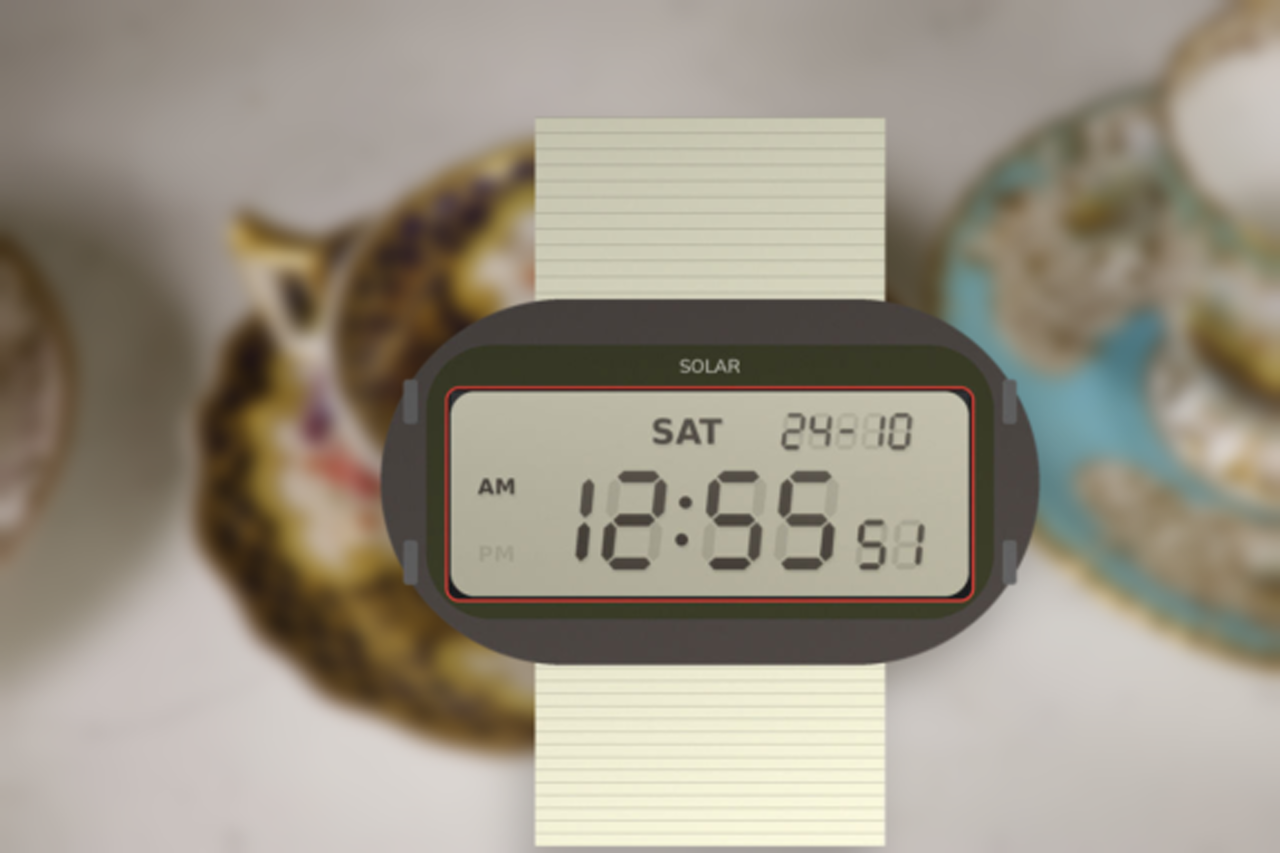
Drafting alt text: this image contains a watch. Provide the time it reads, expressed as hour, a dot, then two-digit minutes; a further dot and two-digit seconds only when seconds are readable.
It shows 12.55.51
